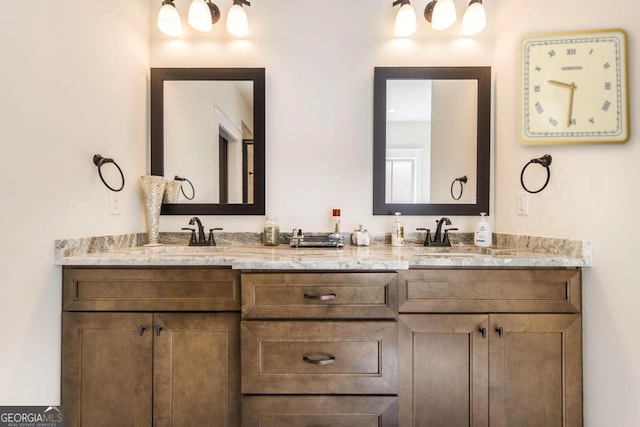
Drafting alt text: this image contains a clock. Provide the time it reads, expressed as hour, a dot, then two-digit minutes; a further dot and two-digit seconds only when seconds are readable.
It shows 9.31
